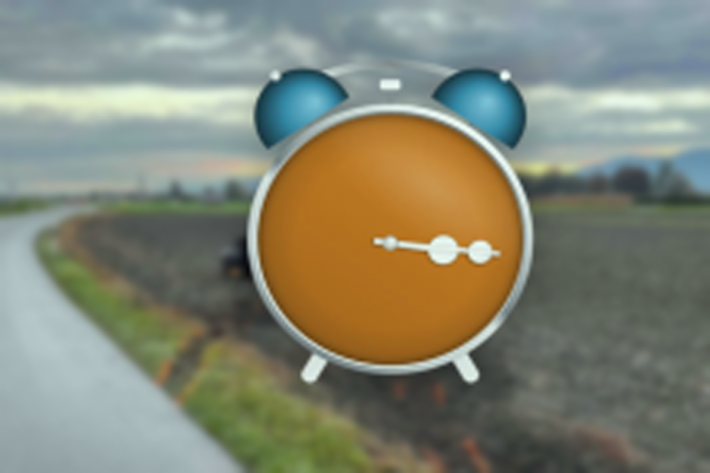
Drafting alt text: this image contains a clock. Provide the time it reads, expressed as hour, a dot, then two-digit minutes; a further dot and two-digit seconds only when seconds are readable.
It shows 3.16
